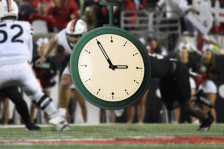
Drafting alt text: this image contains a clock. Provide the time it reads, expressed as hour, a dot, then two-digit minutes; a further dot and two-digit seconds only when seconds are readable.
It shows 2.55
